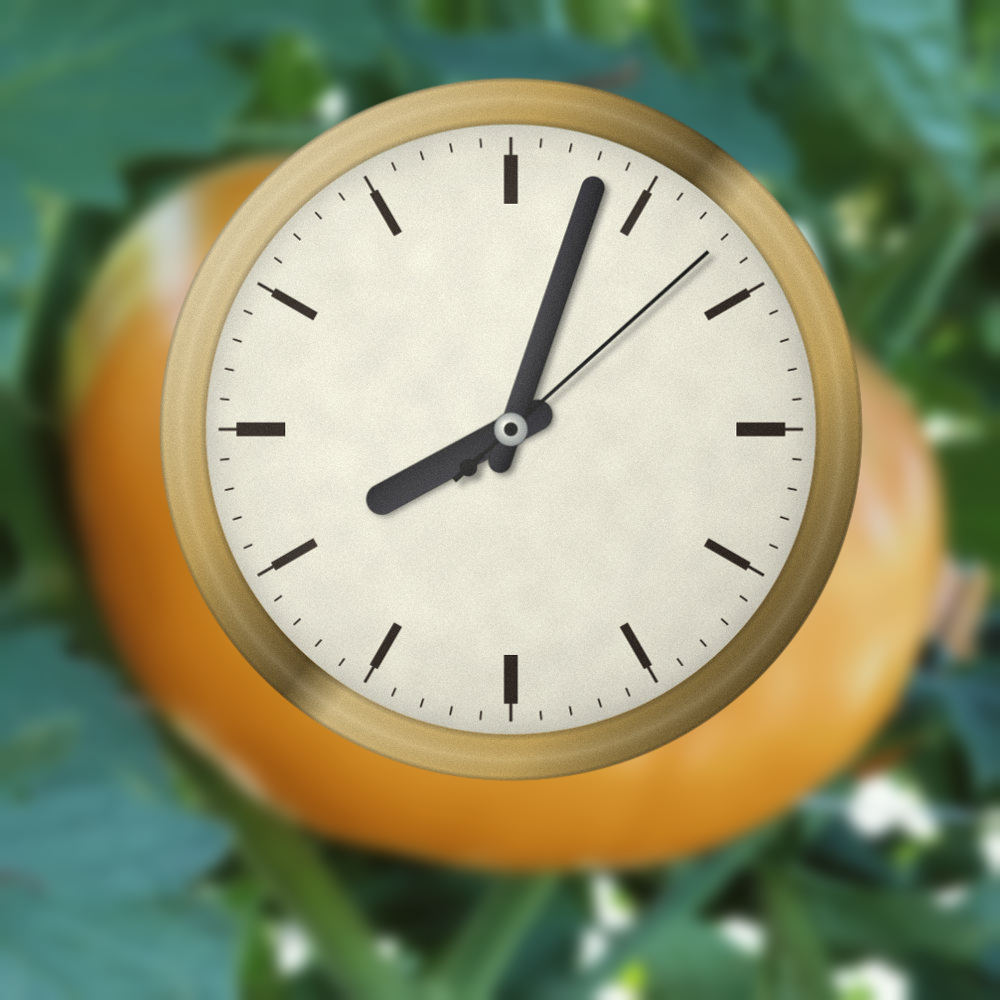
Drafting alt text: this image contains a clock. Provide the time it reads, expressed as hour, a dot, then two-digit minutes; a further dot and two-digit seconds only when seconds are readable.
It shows 8.03.08
